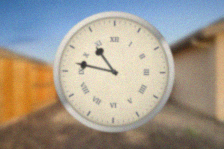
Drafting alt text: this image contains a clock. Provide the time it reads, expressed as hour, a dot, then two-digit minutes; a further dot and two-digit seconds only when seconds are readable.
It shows 10.47
